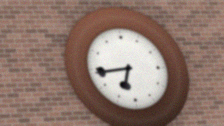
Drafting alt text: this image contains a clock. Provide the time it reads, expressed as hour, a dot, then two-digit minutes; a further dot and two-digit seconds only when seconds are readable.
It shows 6.44
